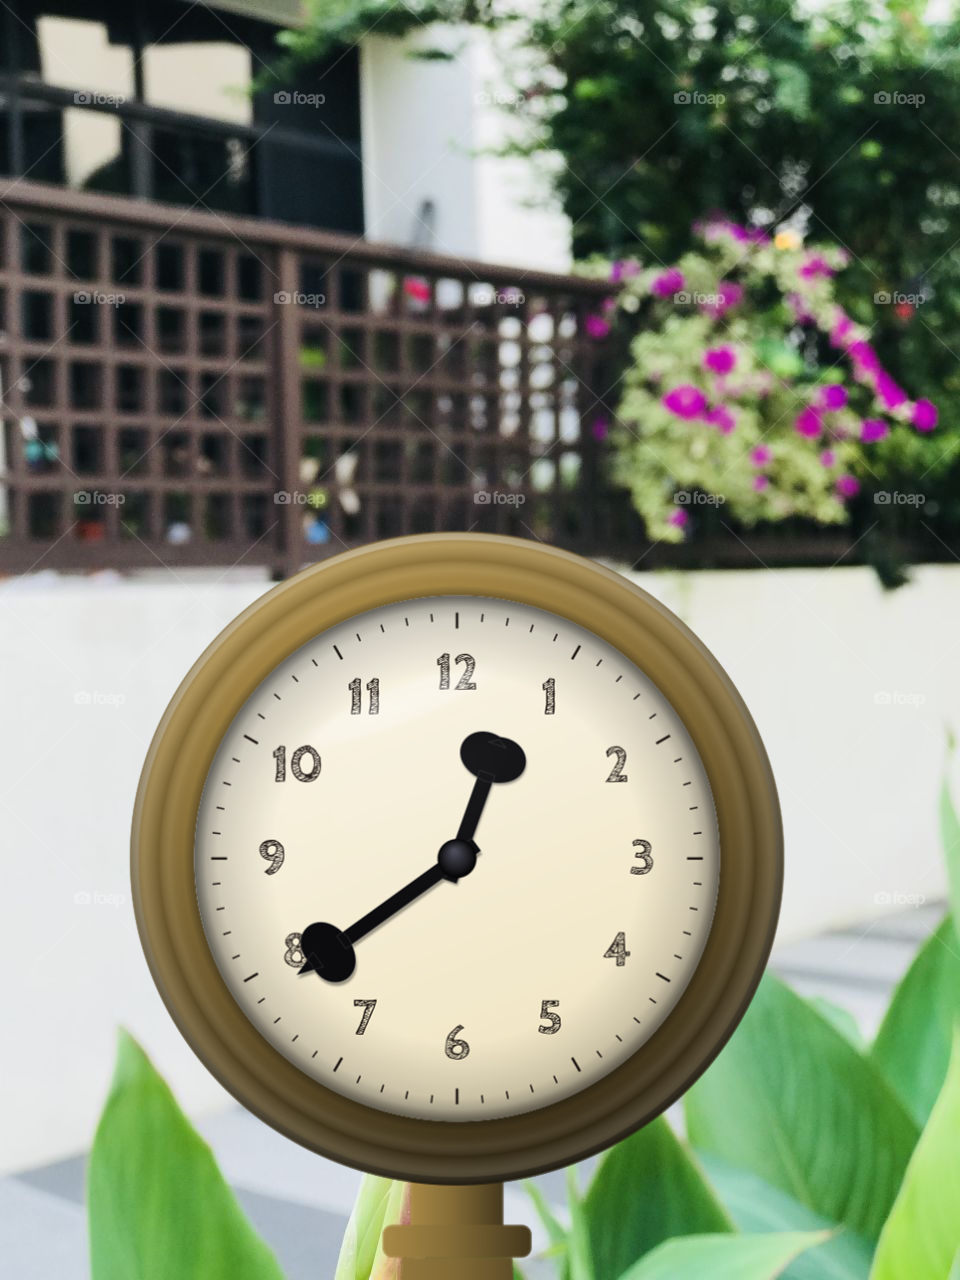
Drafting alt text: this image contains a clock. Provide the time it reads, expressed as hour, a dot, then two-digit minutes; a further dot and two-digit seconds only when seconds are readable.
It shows 12.39
